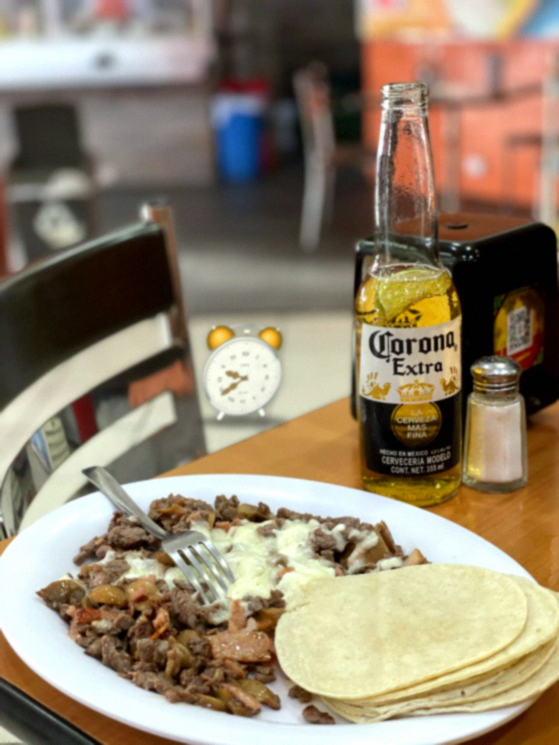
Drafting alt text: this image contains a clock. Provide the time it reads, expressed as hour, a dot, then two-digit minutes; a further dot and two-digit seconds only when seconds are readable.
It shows 9.39
